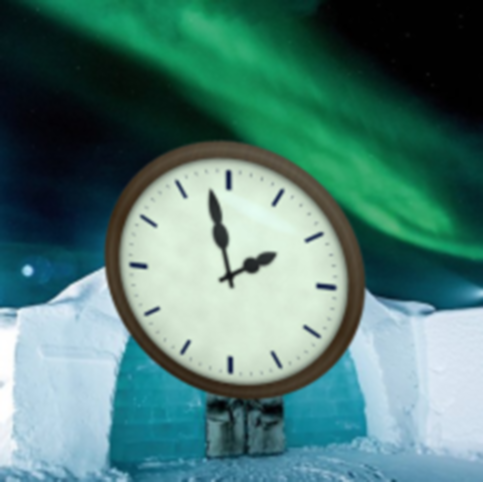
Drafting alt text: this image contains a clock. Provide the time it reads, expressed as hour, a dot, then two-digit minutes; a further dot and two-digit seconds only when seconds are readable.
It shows 1.58
